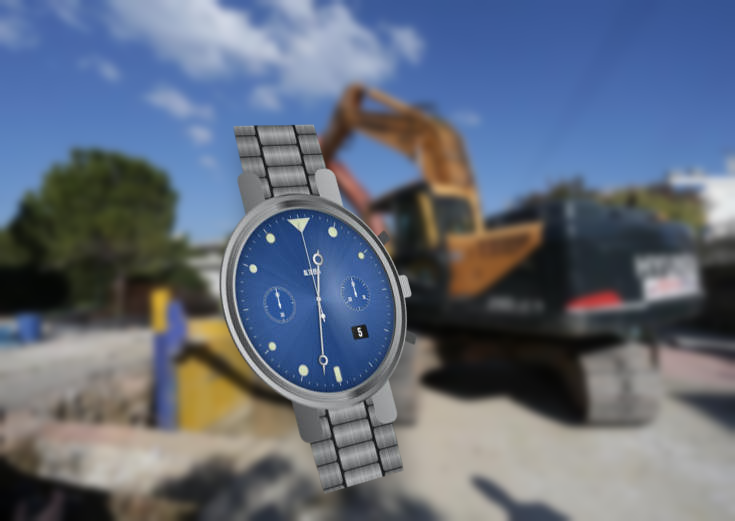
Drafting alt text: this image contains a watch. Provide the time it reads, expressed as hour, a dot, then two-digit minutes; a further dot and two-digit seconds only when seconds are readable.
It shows 12.32
